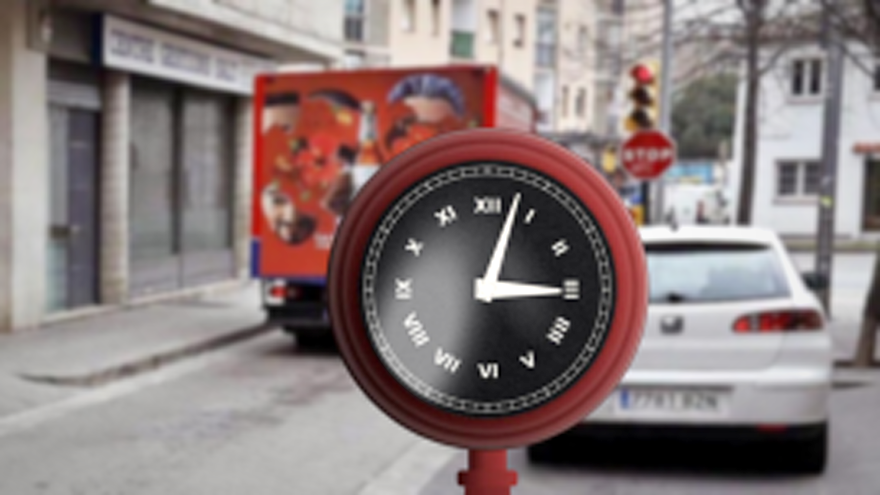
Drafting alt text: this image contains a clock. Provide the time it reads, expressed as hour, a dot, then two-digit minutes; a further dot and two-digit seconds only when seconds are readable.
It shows 3.03
